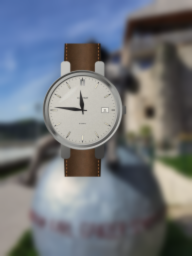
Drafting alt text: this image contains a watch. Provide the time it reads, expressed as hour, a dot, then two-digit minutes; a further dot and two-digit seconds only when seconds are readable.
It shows 11.46
